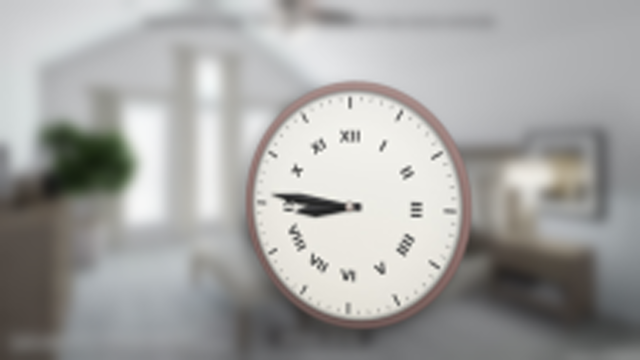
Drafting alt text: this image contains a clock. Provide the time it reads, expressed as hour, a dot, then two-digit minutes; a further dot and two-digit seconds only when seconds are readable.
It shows 8.46
